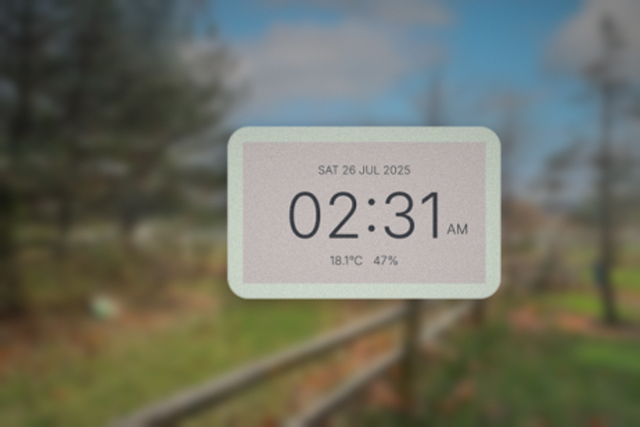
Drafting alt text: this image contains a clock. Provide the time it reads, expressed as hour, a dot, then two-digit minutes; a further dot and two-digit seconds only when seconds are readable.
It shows 2.31
